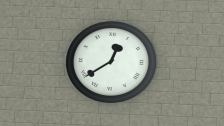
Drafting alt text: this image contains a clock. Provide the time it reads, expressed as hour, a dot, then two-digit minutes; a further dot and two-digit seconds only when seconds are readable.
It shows 12.39
